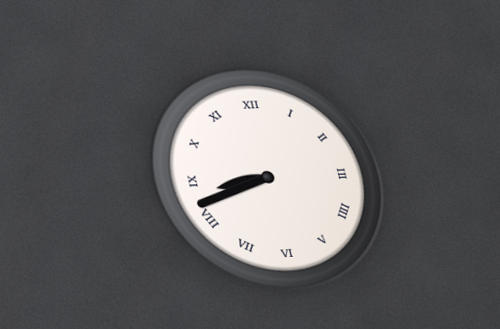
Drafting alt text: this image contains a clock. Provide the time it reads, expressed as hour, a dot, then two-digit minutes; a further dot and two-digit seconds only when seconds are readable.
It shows 8.42
